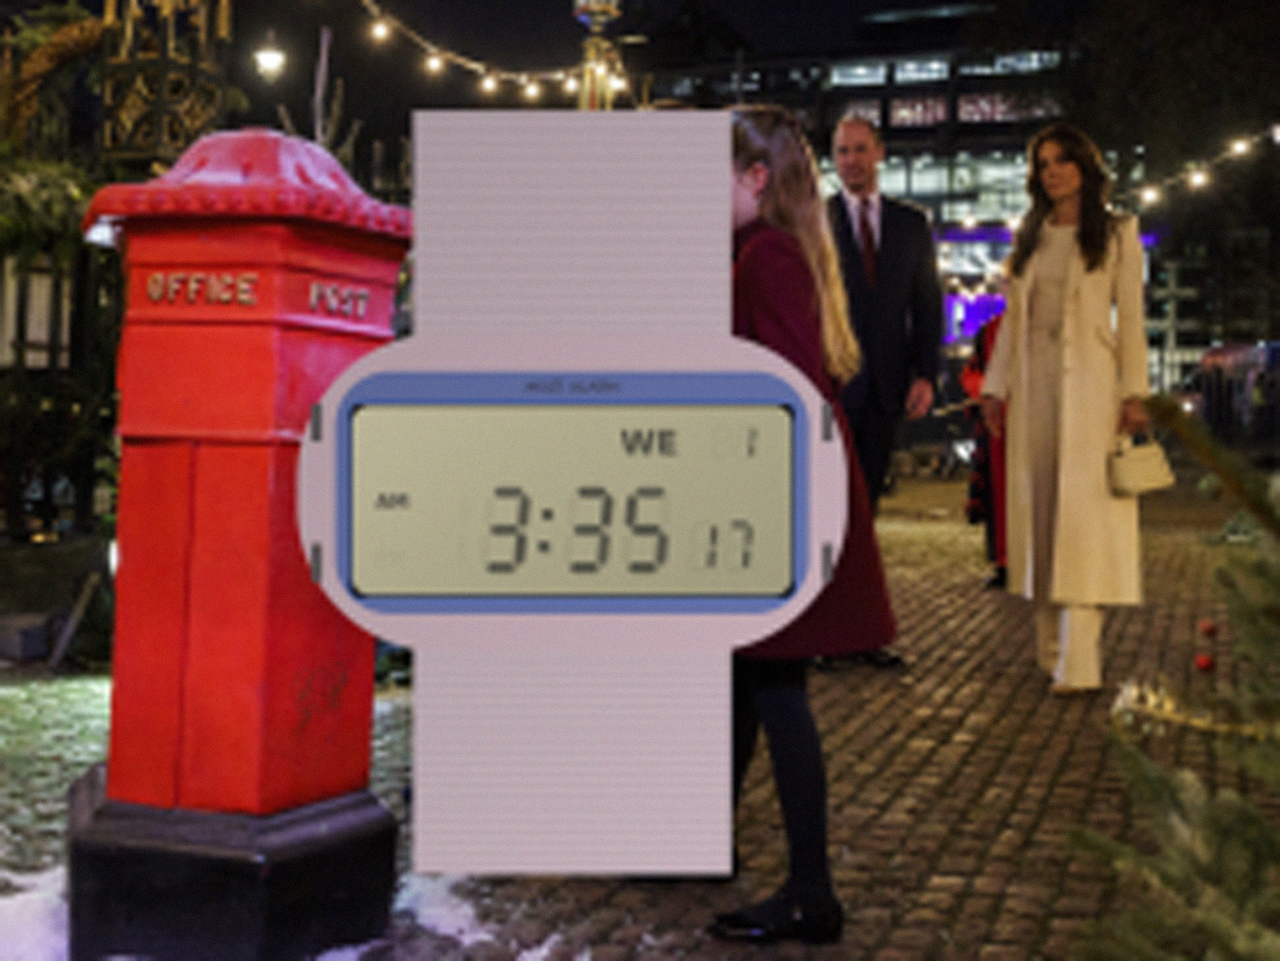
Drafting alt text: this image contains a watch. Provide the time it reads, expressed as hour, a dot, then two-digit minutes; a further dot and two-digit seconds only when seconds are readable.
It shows 3.35.17
